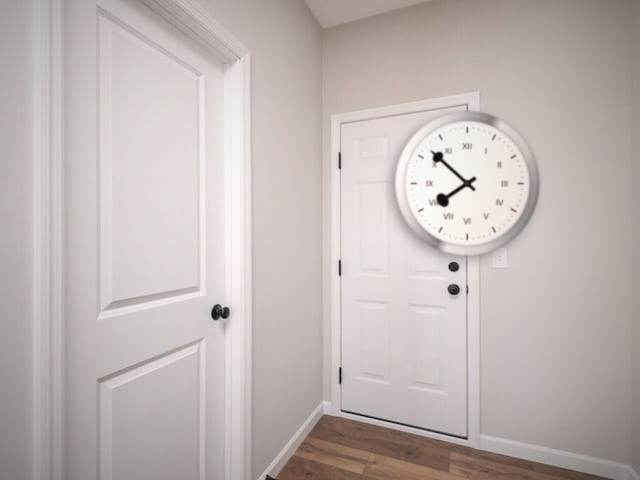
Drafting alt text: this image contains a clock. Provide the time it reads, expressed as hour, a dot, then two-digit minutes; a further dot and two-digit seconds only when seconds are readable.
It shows 7.52
